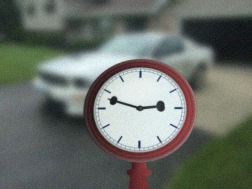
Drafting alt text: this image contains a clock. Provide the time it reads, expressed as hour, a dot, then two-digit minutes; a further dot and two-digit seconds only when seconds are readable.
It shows 2.48
